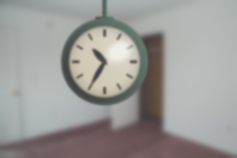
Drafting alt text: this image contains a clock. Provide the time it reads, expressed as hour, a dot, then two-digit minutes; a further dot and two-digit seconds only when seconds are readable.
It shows 10.35
